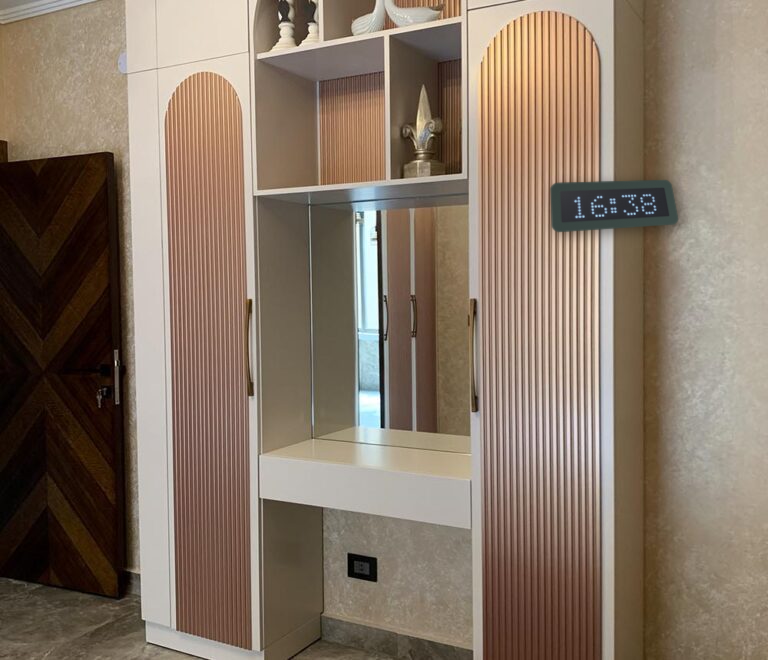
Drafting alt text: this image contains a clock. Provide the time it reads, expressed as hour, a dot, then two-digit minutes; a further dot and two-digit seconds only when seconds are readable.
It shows 16.38
